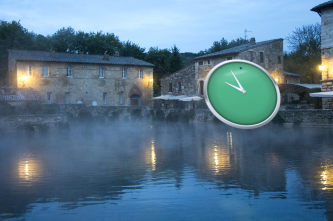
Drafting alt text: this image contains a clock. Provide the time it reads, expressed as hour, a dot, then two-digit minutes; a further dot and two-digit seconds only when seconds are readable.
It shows 9.56
